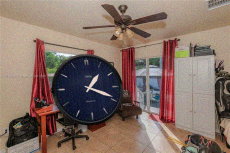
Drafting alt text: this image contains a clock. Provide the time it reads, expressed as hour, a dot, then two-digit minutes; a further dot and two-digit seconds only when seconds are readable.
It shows 1.19
